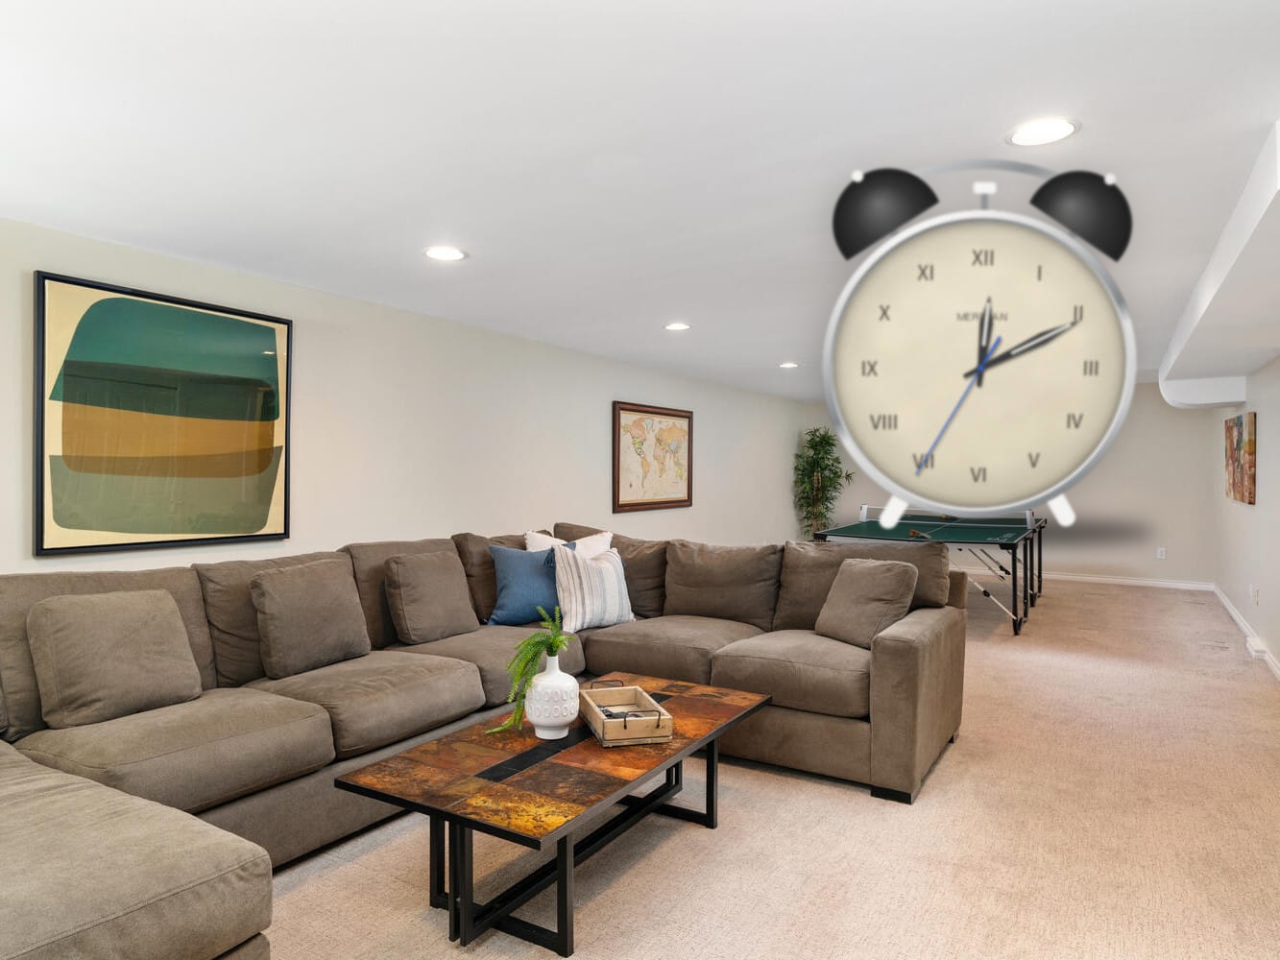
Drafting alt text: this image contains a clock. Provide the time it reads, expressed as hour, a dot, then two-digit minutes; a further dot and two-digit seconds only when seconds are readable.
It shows 12.10.35
